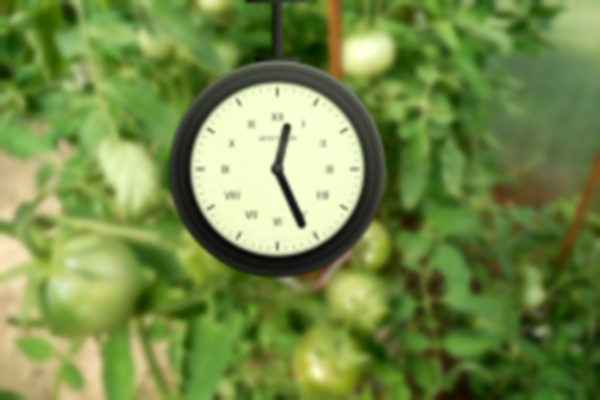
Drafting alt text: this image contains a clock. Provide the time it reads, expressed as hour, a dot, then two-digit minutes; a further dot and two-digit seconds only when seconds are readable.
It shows 12.26
